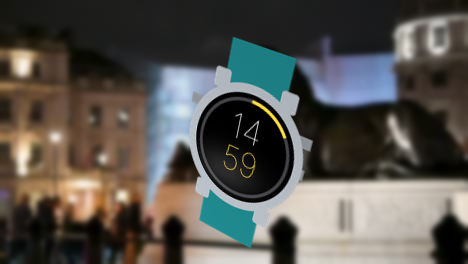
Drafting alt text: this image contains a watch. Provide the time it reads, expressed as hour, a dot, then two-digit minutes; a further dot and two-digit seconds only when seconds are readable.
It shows 14.59
